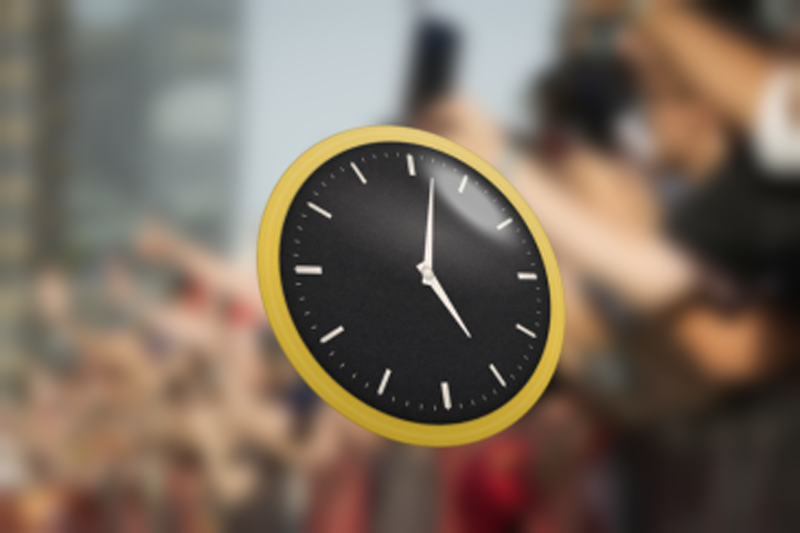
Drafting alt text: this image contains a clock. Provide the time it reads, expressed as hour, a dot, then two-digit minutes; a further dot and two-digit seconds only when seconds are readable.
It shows 5.02
